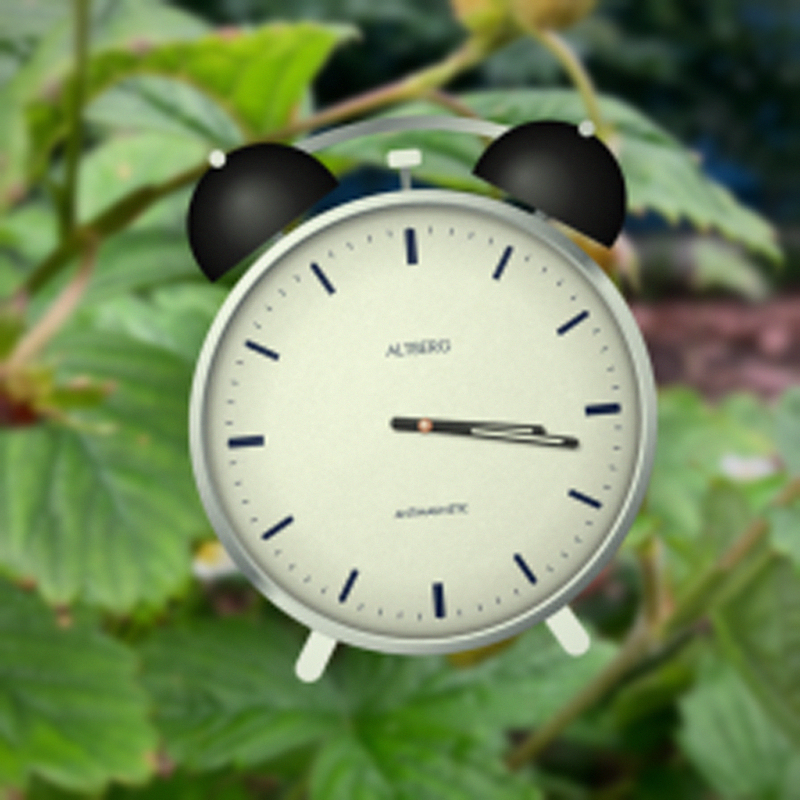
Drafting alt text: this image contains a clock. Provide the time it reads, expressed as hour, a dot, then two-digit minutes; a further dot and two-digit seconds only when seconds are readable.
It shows 3.17
